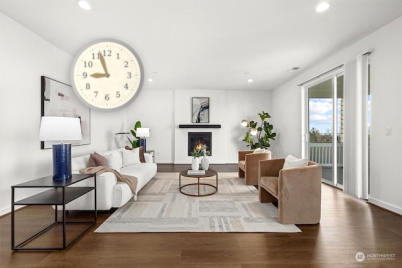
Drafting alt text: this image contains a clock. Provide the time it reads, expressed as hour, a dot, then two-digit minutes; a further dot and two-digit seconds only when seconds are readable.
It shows 8.57
